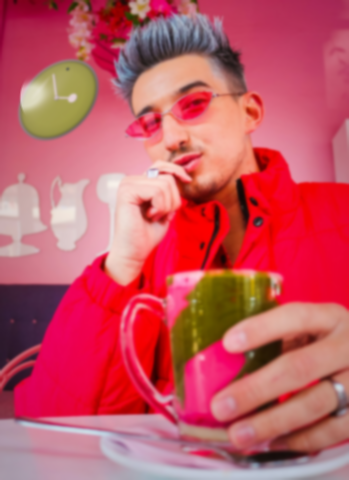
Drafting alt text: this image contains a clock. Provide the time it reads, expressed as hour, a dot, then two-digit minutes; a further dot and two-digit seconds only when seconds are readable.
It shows 2.55
